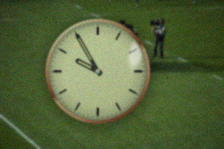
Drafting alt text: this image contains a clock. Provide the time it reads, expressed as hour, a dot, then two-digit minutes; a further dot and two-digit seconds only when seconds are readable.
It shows 9.55
